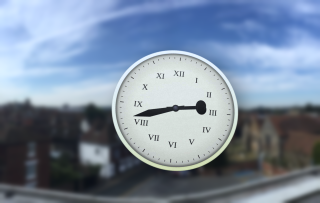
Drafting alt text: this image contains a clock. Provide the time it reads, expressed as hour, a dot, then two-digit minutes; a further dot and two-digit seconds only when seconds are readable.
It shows 2.42
